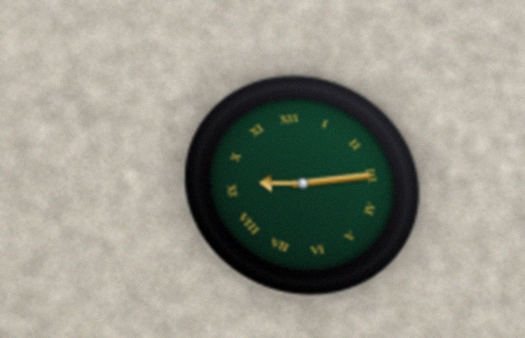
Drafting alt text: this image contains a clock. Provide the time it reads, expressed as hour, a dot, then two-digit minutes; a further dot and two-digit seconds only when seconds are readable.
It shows 9.15
